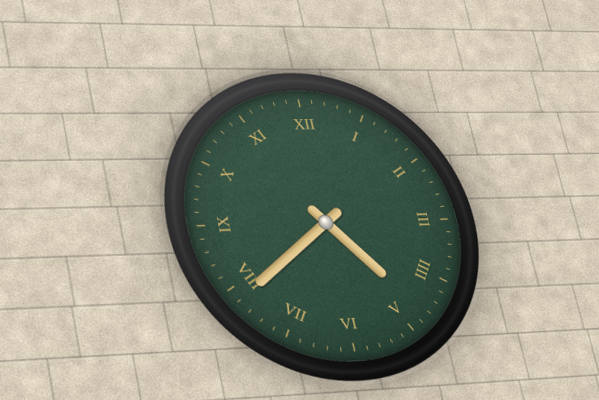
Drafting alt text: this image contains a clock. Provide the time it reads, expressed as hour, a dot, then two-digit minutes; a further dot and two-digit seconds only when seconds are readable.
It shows 4.39
